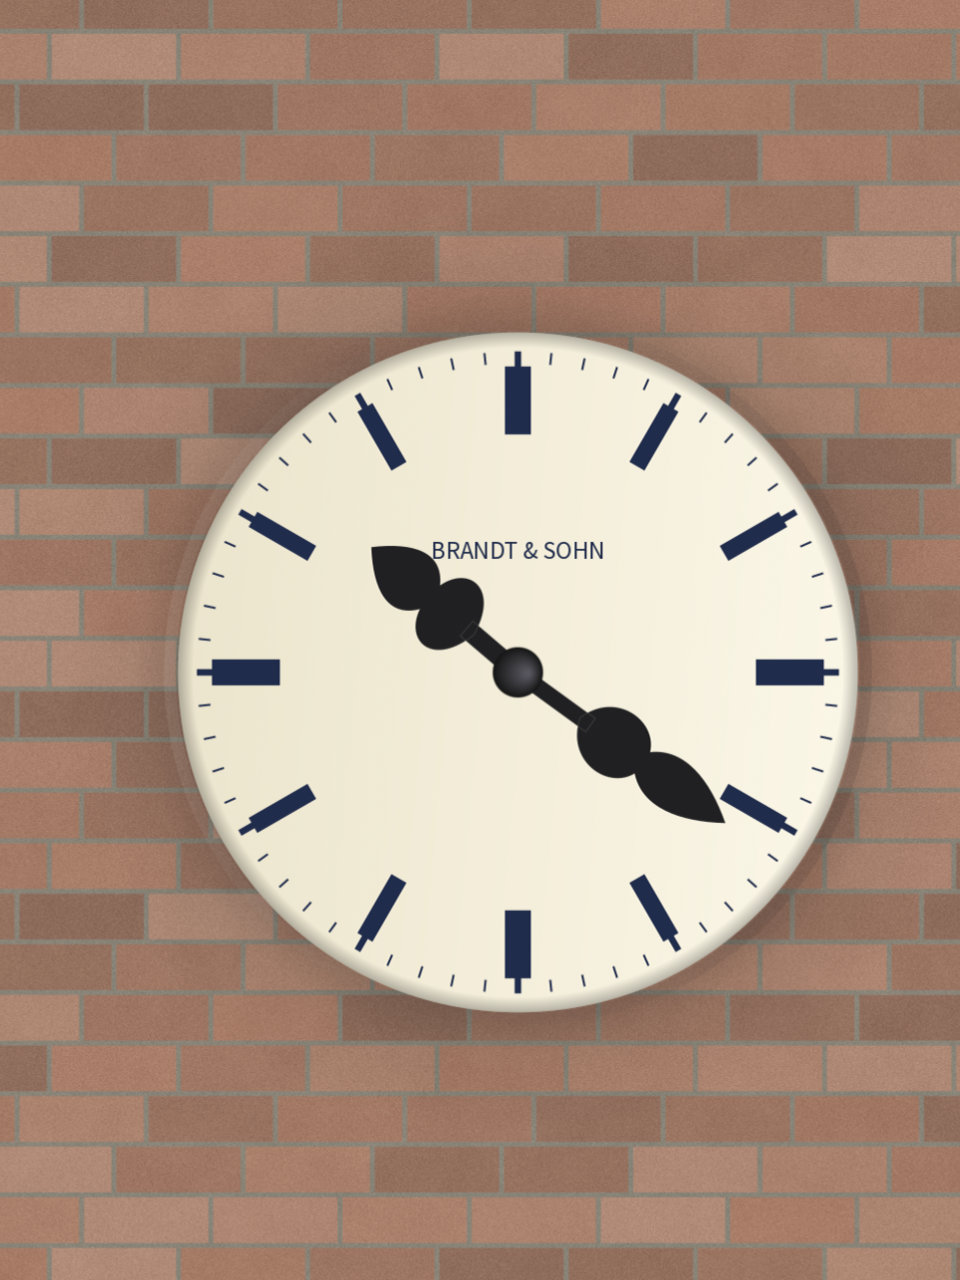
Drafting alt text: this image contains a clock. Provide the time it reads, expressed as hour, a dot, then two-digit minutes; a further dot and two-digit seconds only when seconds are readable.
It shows 10.21
